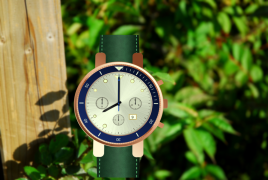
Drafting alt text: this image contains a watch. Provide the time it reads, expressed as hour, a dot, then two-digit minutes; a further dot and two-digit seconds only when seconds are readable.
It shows 8.00
